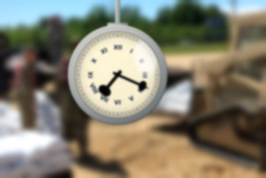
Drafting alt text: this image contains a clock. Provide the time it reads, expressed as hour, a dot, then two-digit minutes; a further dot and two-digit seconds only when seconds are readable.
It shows 7.19
